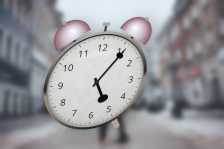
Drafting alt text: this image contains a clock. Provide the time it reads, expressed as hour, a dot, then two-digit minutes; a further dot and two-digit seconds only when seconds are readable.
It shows 5.06
